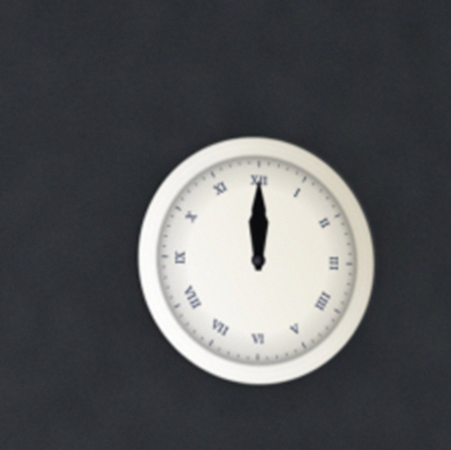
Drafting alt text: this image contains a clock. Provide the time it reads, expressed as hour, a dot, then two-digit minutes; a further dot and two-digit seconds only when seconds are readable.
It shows 12.00
